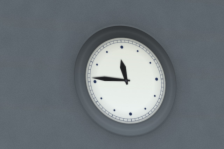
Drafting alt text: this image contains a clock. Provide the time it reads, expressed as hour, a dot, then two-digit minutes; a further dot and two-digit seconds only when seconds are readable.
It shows 11.46
